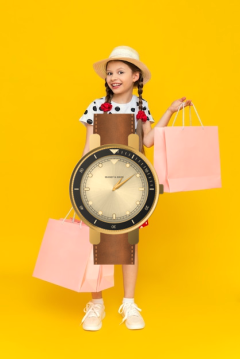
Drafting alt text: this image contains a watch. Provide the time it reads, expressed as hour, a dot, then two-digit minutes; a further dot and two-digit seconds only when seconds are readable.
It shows 1.09
